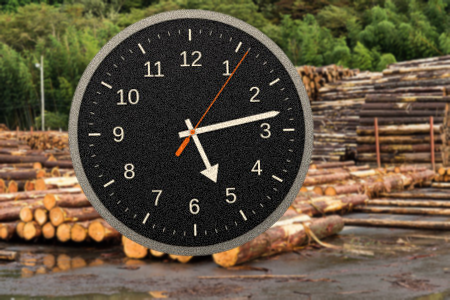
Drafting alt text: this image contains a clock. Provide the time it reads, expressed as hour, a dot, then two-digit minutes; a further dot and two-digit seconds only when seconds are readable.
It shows 5.13.06
